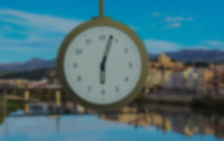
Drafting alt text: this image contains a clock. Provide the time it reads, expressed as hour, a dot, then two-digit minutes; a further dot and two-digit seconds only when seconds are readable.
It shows 6.03
